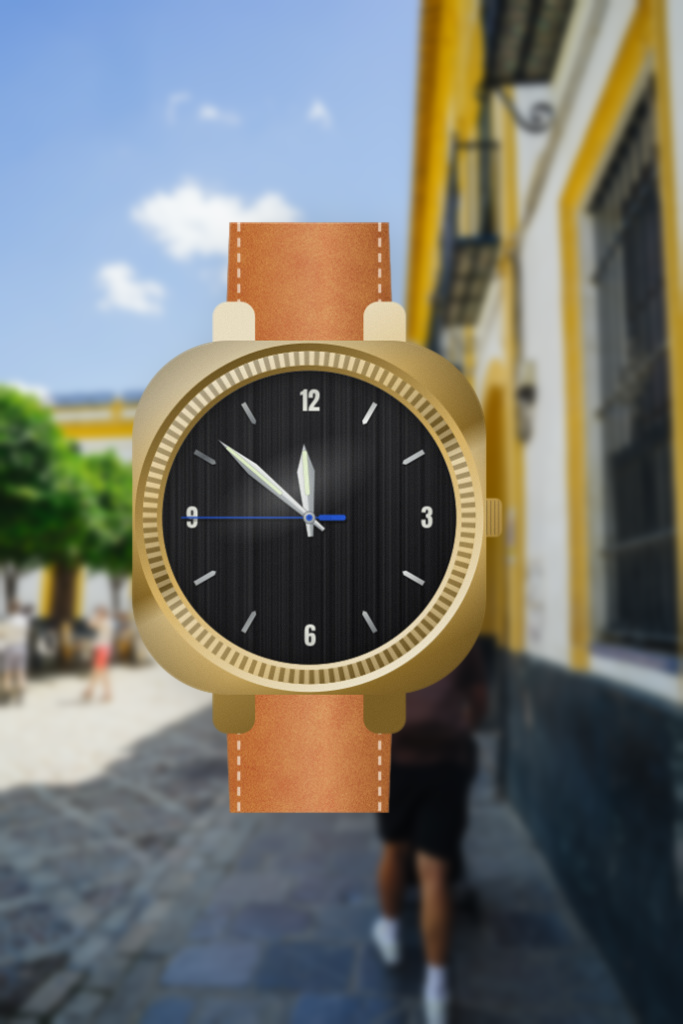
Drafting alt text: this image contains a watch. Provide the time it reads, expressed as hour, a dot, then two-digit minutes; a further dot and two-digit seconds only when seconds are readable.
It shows 11.51.45
